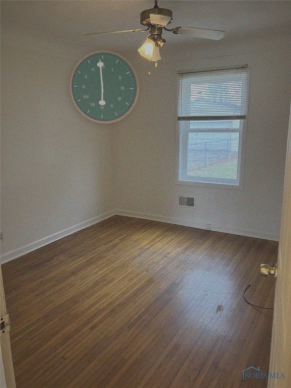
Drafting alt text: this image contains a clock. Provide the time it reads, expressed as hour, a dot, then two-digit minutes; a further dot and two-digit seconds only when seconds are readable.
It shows 5.59
